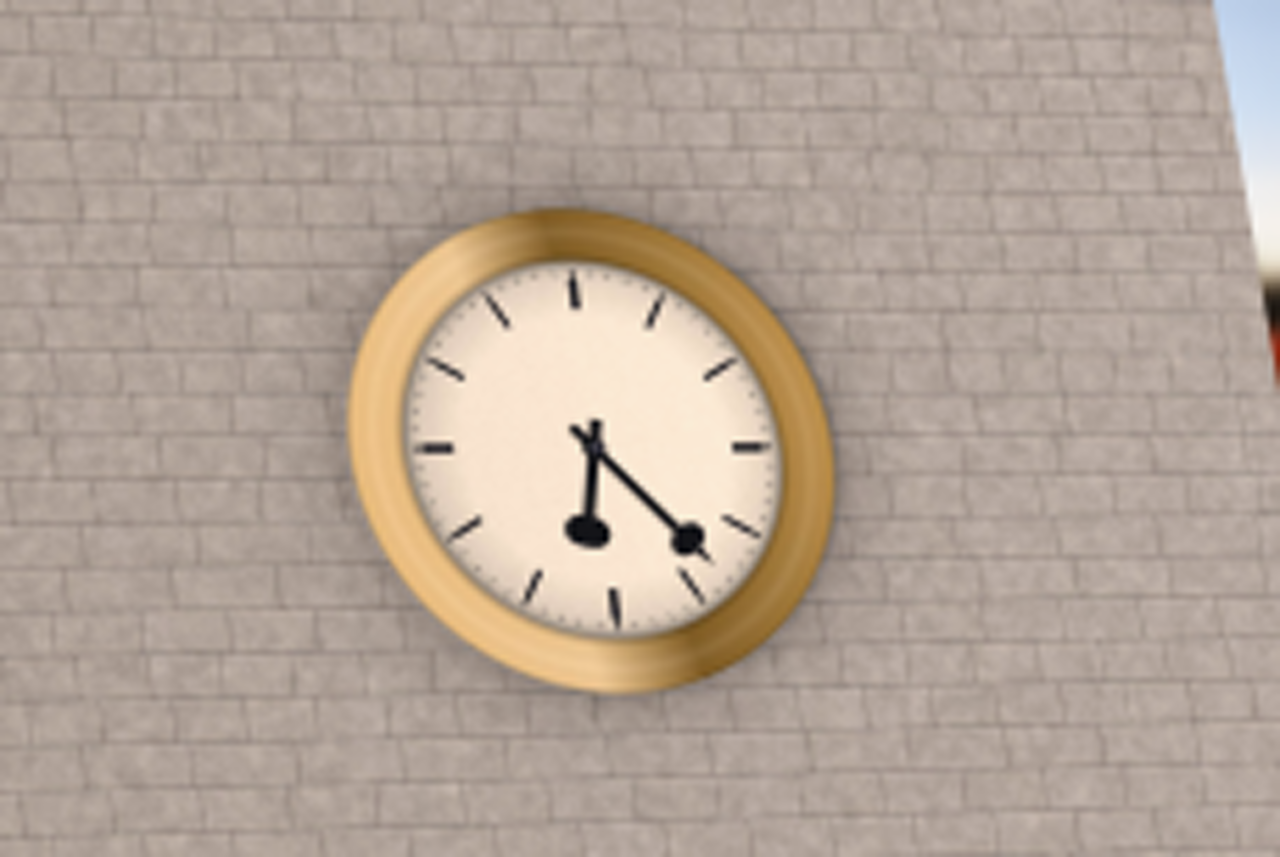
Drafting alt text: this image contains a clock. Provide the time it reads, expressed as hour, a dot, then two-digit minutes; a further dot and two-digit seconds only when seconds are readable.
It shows 6.23
